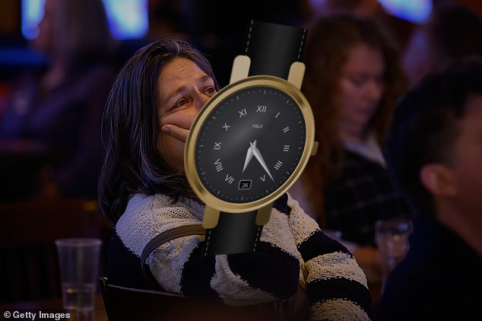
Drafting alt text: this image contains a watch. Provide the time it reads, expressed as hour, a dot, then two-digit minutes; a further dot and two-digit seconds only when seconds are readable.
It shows 6.23
